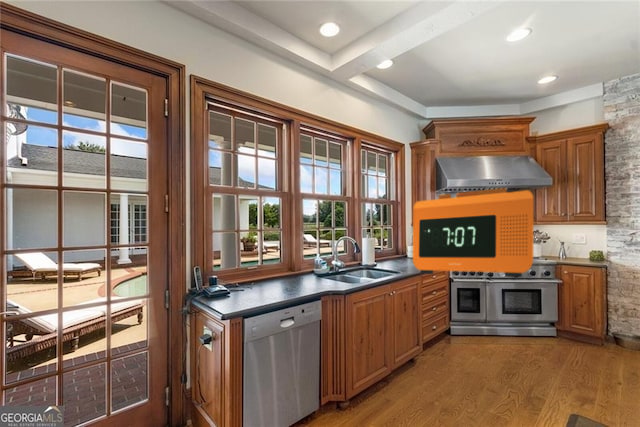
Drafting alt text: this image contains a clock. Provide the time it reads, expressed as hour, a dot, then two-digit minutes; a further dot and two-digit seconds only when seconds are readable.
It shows 7.07
